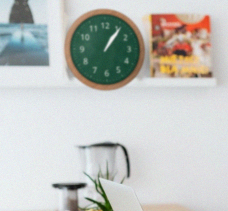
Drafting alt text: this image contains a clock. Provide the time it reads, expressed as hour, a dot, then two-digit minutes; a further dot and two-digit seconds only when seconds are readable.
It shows 1.06
